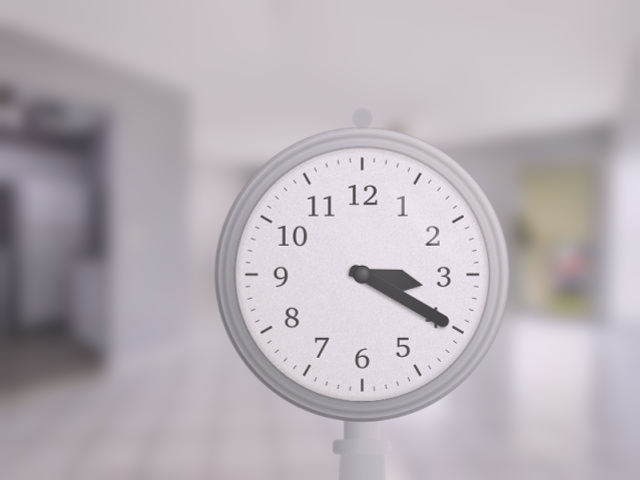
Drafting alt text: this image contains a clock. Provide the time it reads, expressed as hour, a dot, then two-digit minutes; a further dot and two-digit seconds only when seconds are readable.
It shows 3.20
